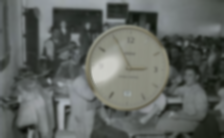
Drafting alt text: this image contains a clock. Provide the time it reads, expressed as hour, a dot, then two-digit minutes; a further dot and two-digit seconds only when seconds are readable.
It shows 2.55
